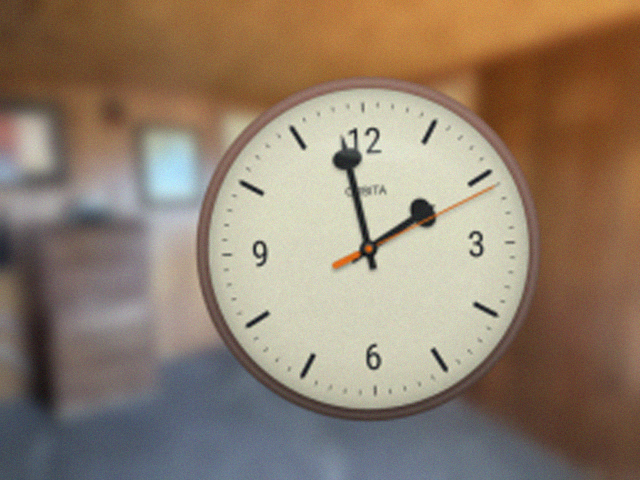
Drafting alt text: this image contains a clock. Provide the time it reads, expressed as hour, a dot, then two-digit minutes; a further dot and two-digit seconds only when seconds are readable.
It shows 1.58.11
